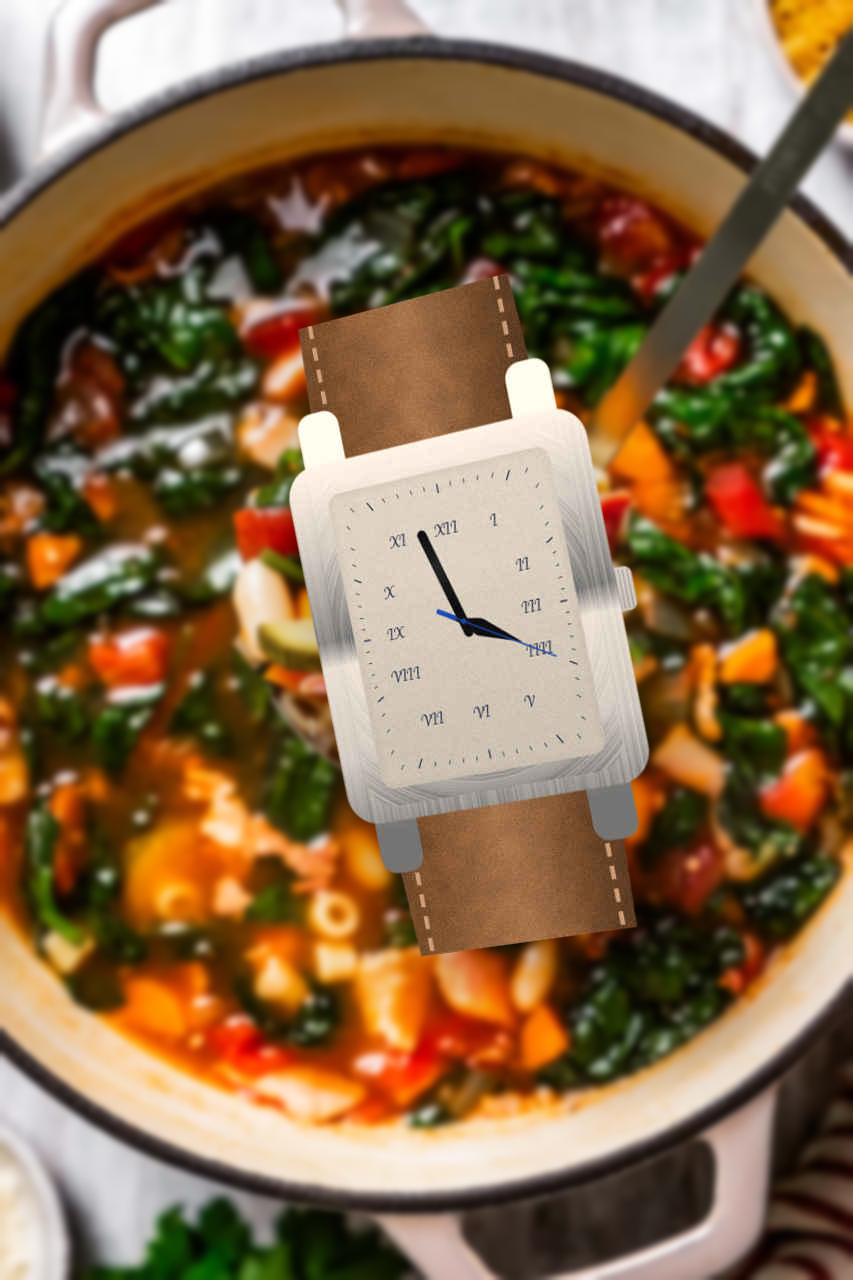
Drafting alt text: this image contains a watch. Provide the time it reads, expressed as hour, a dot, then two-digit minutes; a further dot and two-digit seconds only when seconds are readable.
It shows 3.57.20
